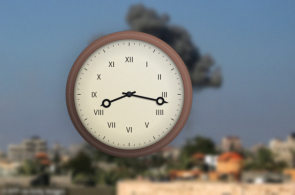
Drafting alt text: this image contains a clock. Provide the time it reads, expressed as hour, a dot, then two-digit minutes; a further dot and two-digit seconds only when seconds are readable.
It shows 8.17
